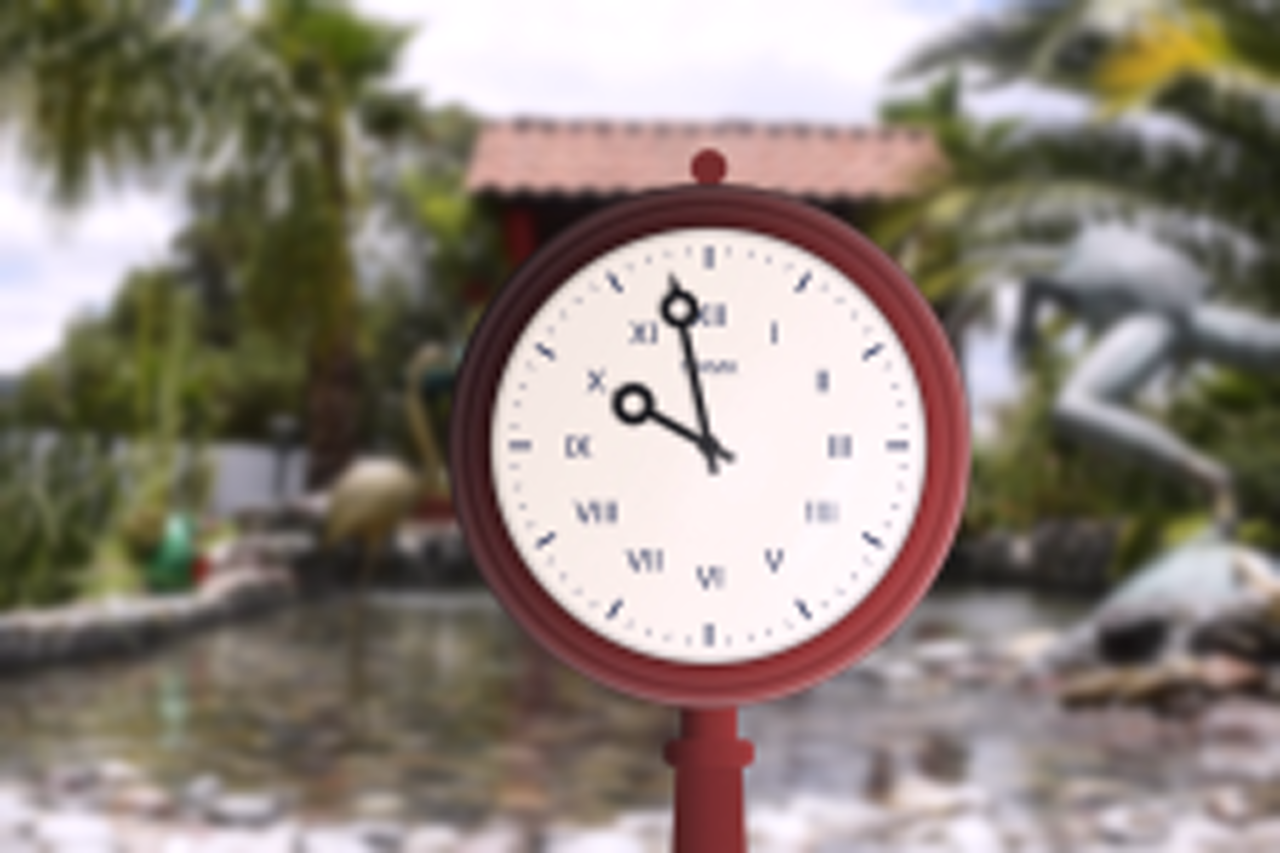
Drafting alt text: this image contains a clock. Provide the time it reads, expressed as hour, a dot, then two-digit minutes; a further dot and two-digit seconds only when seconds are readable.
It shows 9.58
